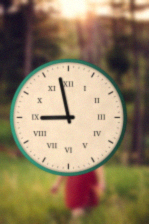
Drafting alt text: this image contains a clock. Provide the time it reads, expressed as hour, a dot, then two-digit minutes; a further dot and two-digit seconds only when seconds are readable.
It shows 8.58
